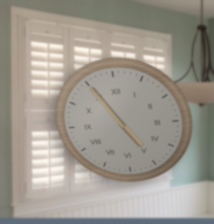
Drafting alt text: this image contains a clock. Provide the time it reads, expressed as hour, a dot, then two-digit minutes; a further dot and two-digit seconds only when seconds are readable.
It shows 4.55
